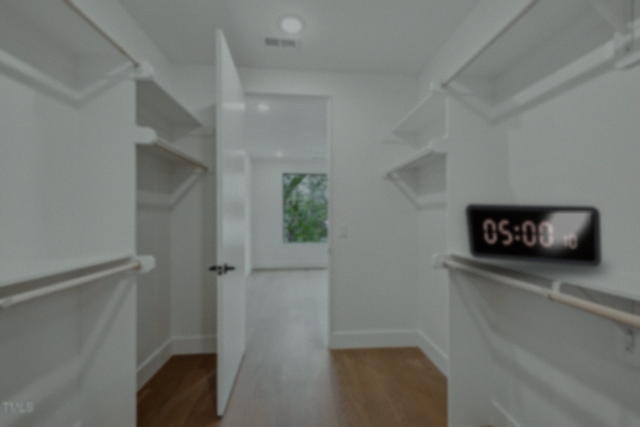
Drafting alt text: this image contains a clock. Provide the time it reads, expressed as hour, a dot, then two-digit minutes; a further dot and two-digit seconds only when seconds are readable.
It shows 5.00.10
